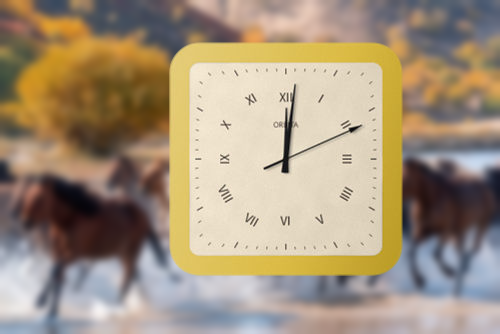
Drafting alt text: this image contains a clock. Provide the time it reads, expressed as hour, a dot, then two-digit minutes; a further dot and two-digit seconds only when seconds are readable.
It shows 12.01.11
